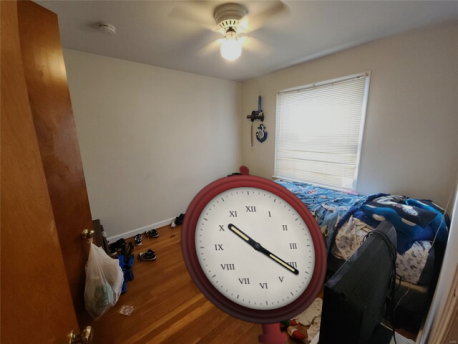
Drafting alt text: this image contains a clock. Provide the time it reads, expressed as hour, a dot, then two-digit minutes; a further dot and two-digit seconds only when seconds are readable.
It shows 10.21
